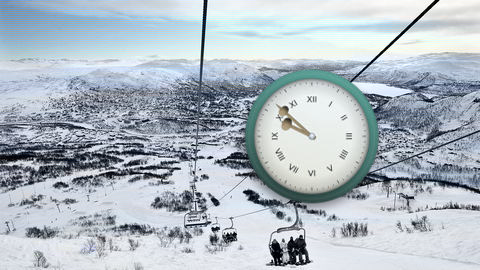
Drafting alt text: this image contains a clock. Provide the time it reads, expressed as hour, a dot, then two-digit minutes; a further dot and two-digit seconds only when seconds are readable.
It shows 9.52
